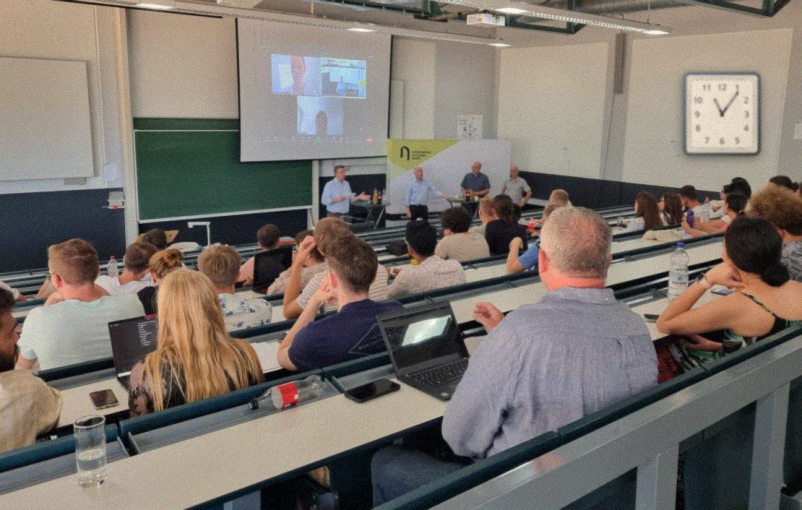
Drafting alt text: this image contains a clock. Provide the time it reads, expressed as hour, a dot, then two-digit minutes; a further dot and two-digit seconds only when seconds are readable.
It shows 11.06
